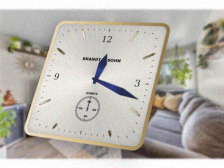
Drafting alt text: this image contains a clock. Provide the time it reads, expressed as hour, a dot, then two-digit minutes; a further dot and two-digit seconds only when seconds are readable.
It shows 12.18
